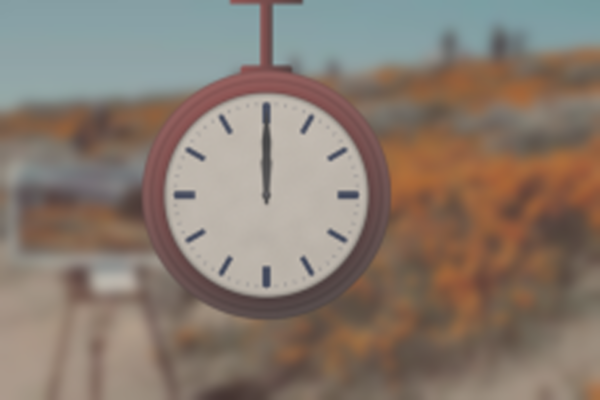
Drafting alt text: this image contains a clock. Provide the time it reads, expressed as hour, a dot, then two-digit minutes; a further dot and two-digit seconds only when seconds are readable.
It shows 12.00
